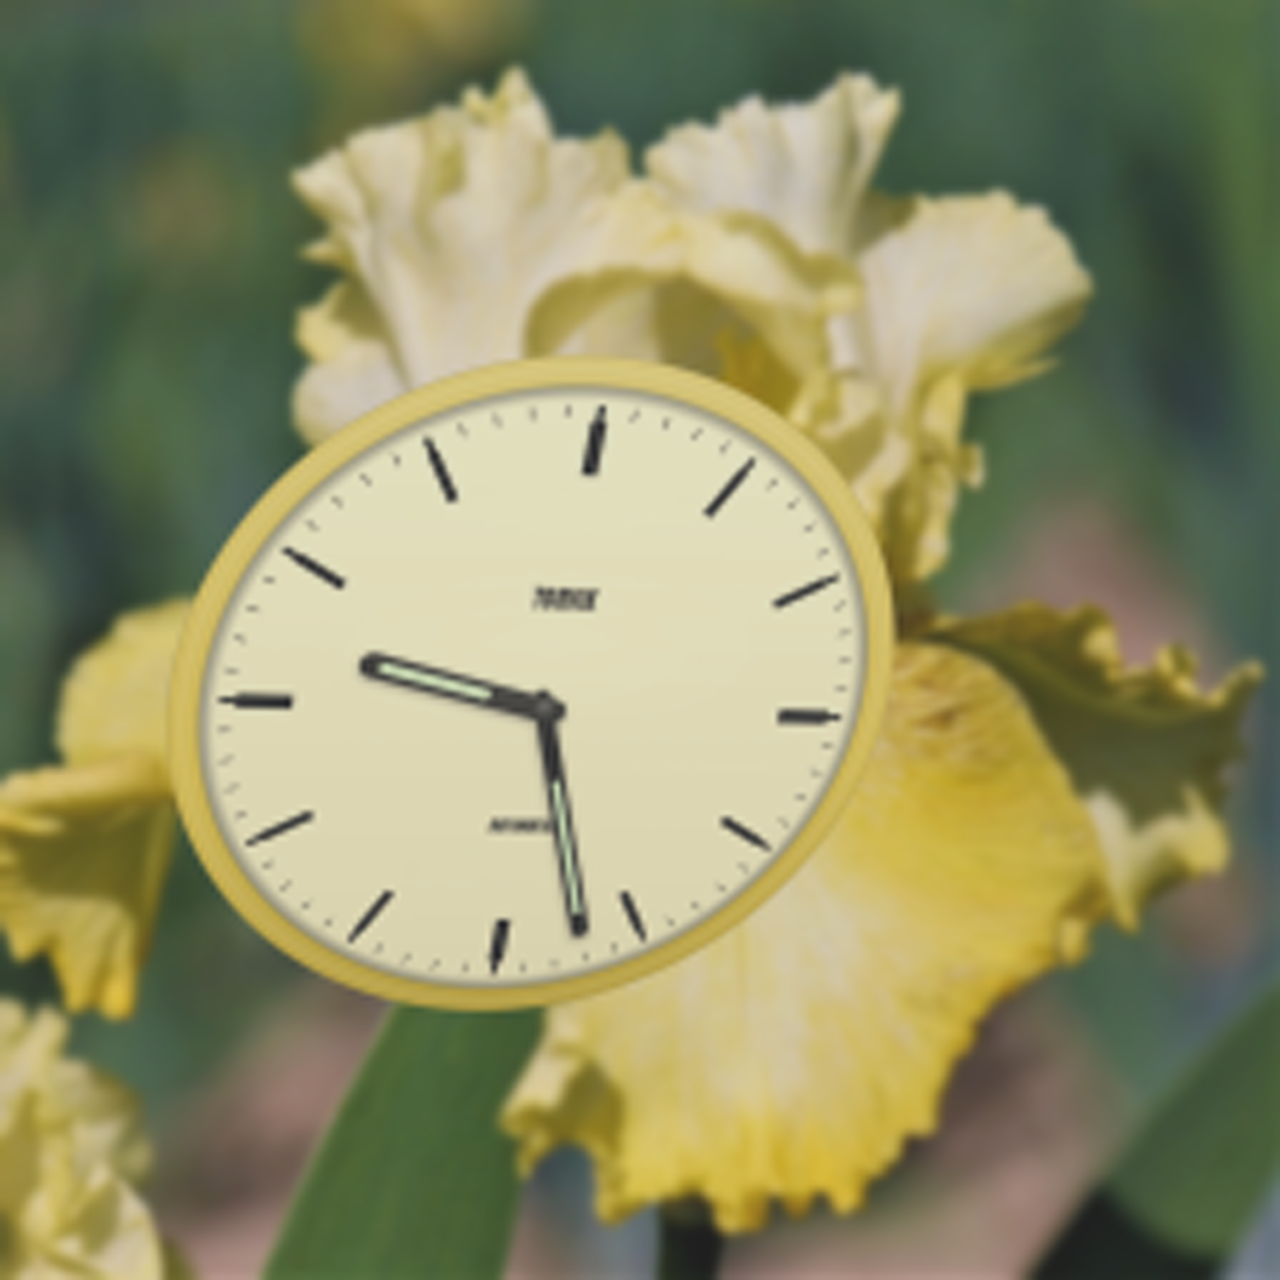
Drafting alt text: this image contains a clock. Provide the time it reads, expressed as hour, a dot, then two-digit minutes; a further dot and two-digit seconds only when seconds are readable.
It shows 9.27
